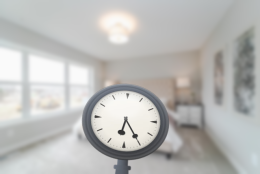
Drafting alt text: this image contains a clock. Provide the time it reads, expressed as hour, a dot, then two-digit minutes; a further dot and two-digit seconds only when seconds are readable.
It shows 6.25
